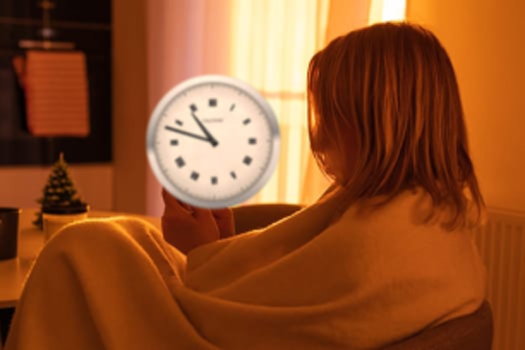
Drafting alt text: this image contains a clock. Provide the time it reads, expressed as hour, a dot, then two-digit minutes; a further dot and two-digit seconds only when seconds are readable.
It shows 10.48
